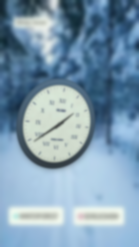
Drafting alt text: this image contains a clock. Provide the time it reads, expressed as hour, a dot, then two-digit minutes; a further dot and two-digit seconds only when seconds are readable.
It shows 1.39
